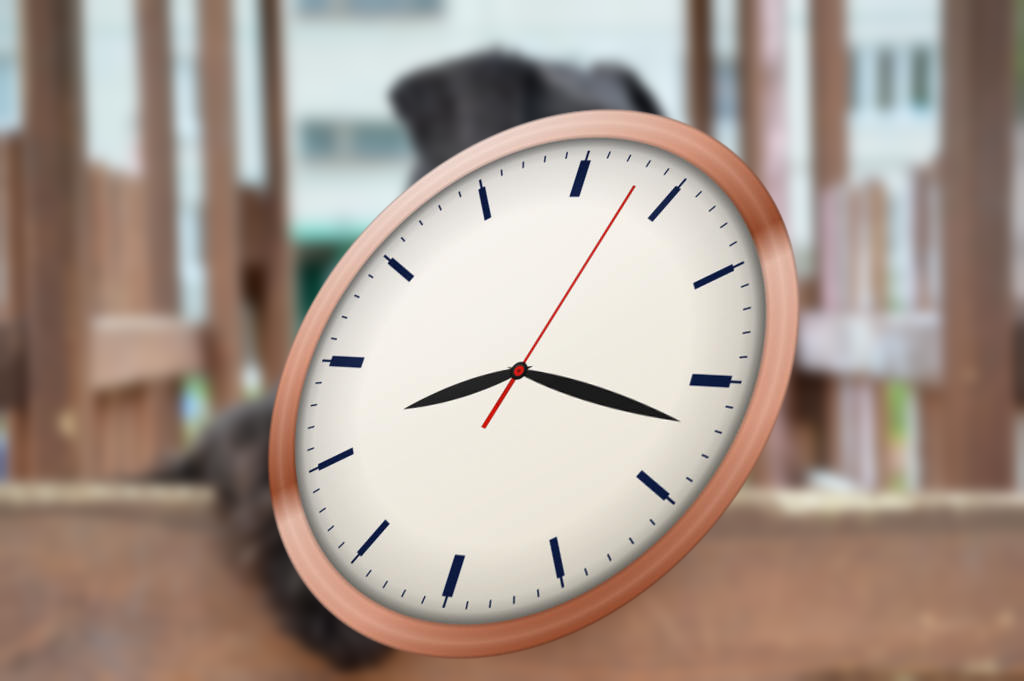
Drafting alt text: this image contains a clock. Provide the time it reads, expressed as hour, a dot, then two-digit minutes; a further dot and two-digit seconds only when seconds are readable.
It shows 8.17.03
